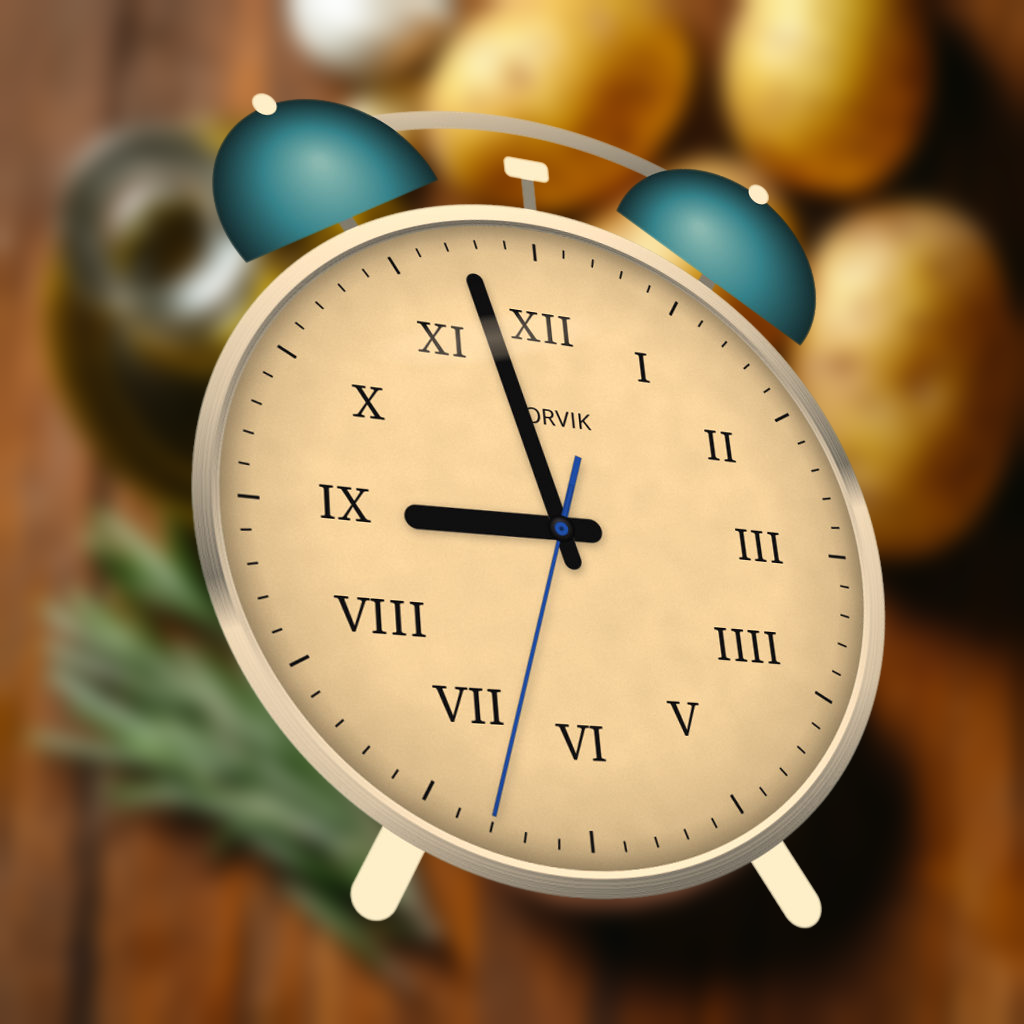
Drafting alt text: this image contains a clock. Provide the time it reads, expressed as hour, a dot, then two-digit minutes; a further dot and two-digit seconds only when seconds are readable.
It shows 8.57.33
